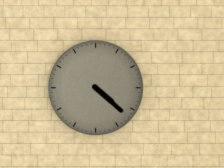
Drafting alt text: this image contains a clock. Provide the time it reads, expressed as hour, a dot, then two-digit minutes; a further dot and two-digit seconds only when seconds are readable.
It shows 4.22
